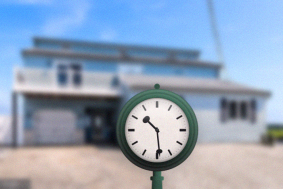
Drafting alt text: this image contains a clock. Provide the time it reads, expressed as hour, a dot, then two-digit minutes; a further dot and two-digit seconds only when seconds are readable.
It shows 10.29
